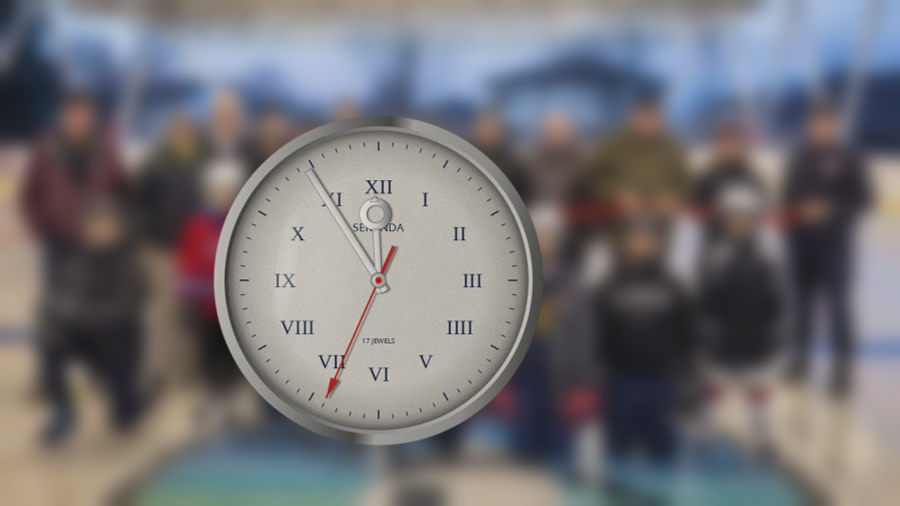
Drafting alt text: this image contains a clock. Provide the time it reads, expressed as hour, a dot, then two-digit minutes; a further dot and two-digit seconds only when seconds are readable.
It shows 11.54.34
